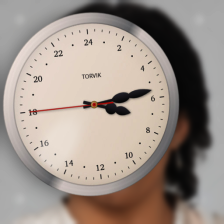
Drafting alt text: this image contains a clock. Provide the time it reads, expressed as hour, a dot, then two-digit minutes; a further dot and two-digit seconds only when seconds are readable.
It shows 7.13.45
